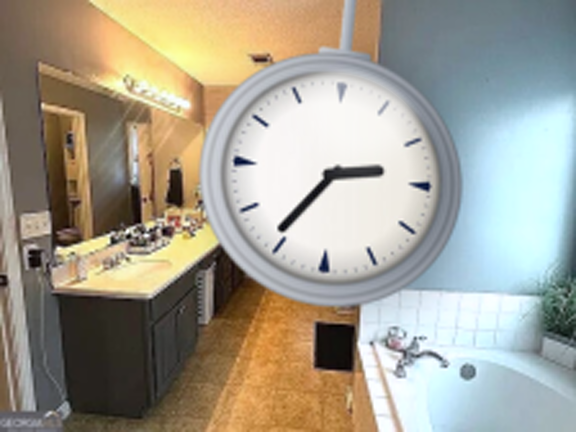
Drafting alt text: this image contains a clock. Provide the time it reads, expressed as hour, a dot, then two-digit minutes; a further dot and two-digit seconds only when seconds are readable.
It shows 2.36
